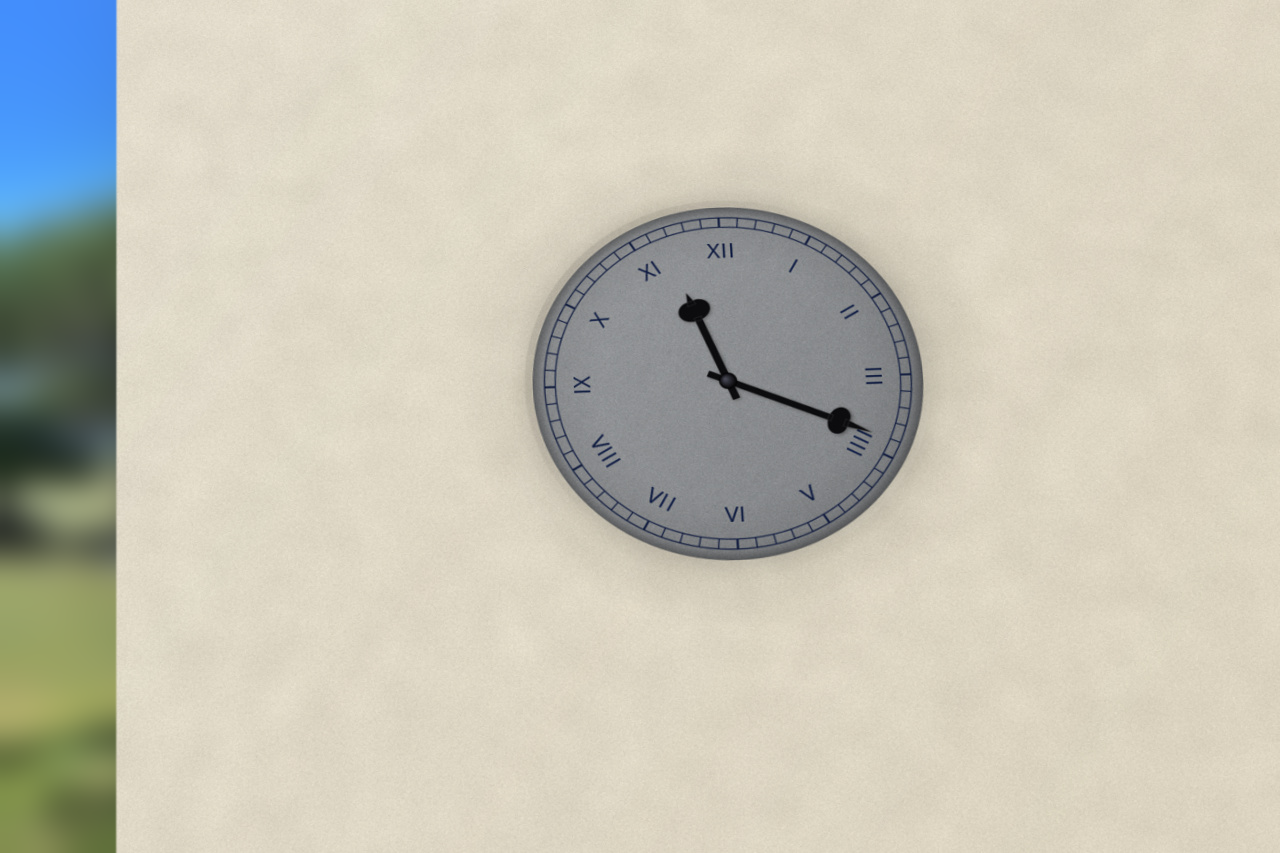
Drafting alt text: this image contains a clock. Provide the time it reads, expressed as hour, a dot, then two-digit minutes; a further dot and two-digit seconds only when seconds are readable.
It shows 11.19
